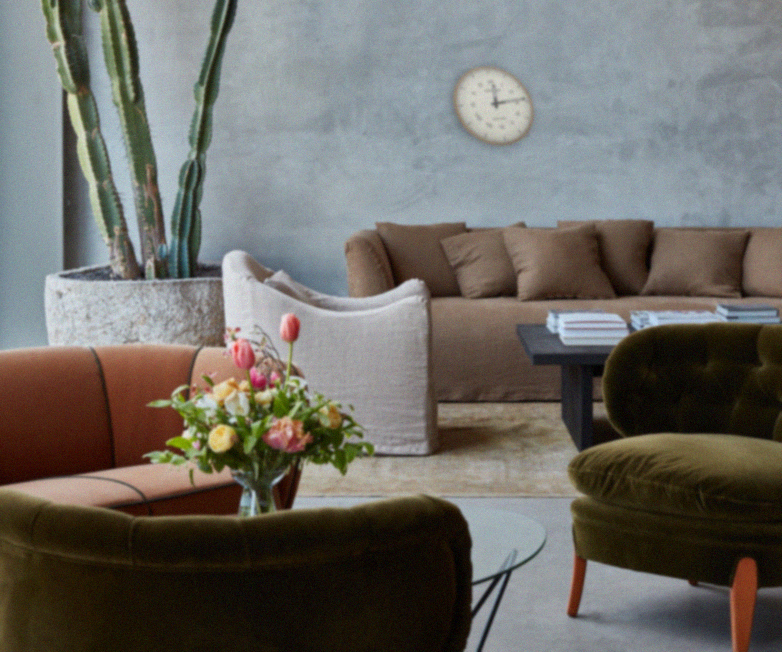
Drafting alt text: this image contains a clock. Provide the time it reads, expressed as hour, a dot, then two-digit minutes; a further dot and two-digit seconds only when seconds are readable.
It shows 12.14
